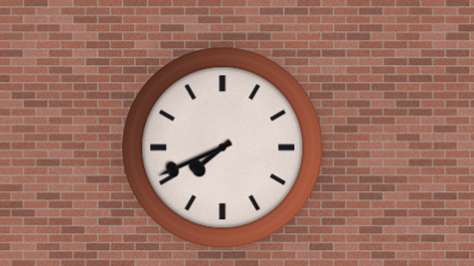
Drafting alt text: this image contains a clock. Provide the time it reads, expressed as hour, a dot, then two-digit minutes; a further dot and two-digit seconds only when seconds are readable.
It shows 7.41
